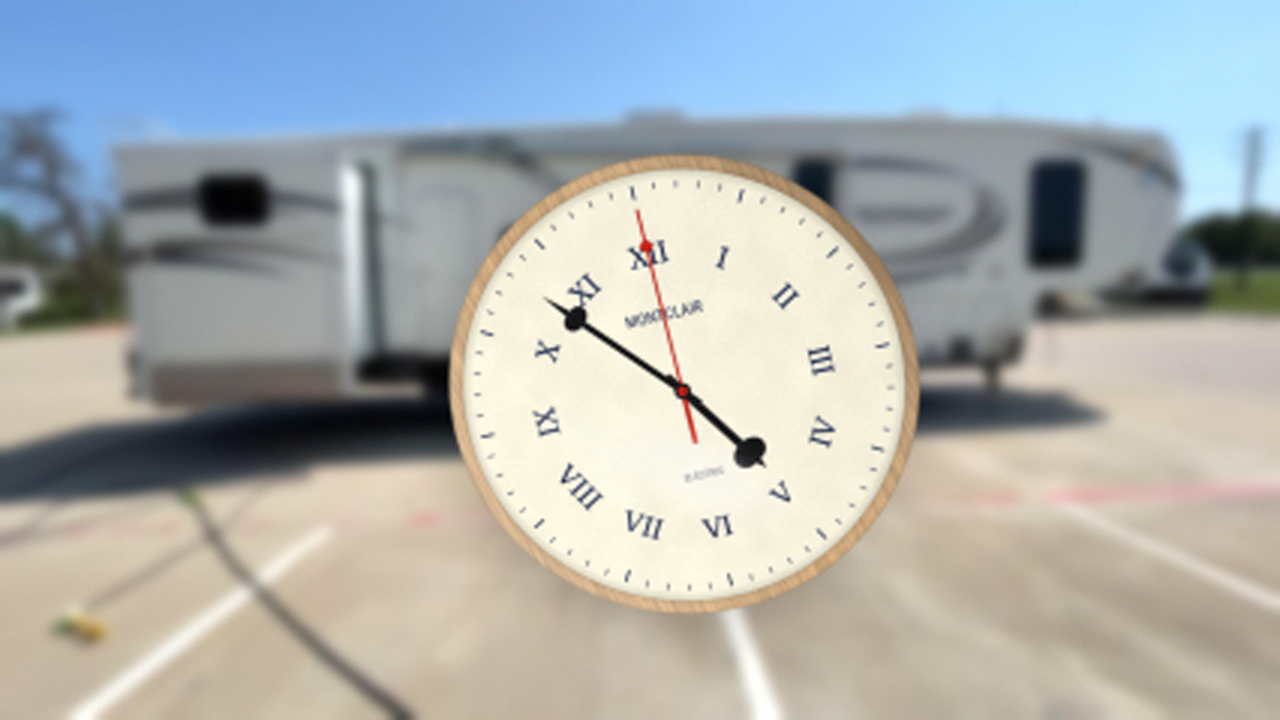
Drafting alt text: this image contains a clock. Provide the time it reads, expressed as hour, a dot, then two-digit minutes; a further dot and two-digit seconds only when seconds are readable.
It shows 4.53.00
